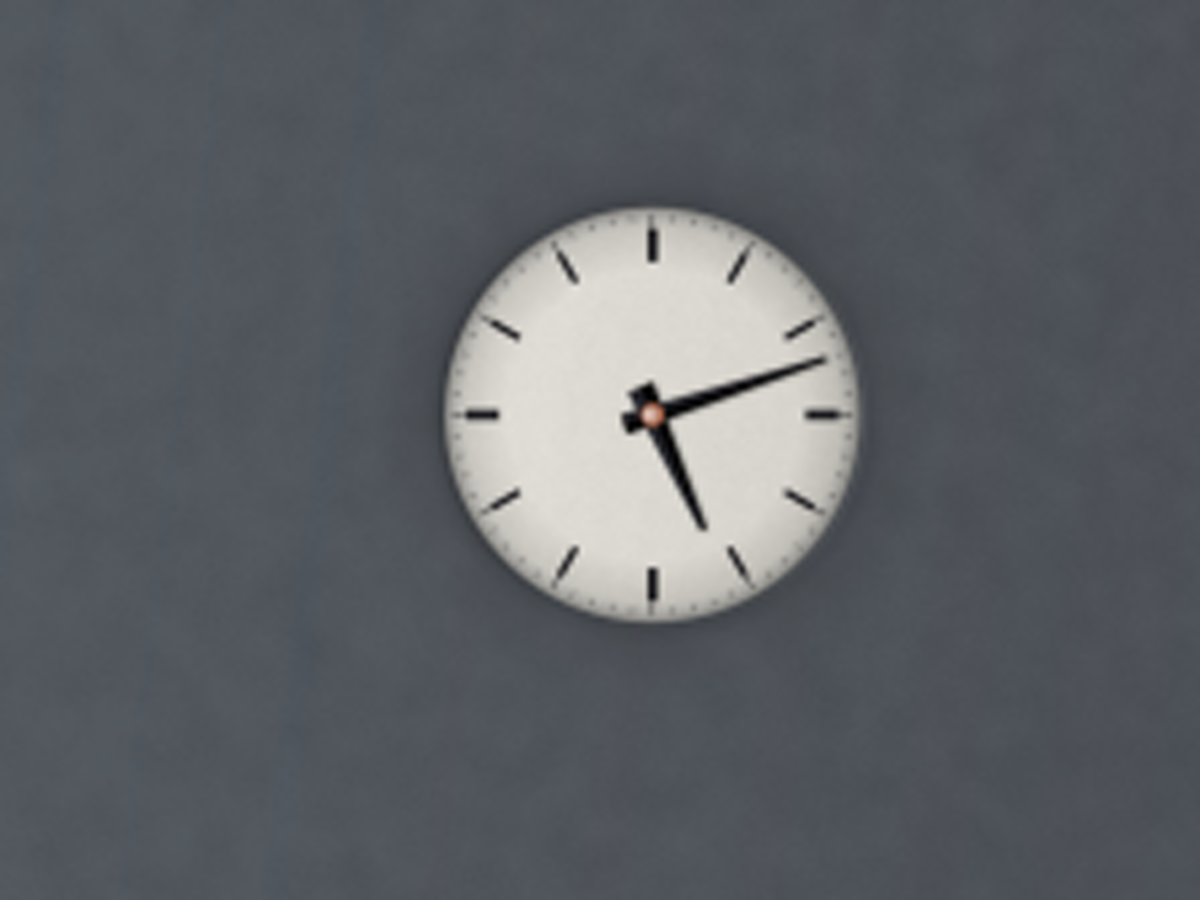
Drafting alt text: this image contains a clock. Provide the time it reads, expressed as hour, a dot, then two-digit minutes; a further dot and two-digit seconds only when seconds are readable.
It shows 5.12
